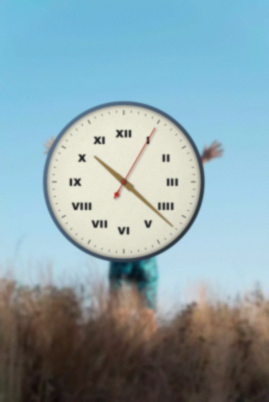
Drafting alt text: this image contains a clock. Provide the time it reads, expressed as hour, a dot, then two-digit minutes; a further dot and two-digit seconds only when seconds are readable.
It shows 10.22.05
